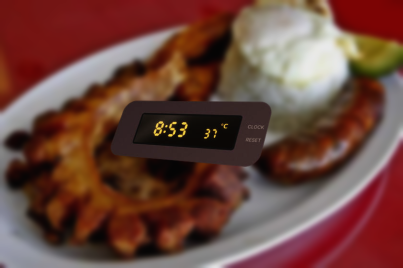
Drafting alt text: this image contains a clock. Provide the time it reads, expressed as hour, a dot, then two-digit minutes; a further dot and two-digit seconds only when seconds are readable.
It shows 8.53
